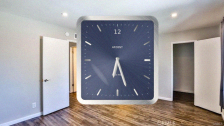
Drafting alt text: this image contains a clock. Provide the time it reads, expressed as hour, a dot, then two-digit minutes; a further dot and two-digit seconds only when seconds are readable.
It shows 6.27
